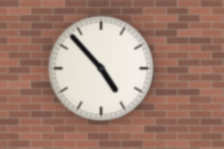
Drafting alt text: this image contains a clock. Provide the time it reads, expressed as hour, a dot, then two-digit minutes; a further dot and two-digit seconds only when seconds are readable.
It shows 4.53
